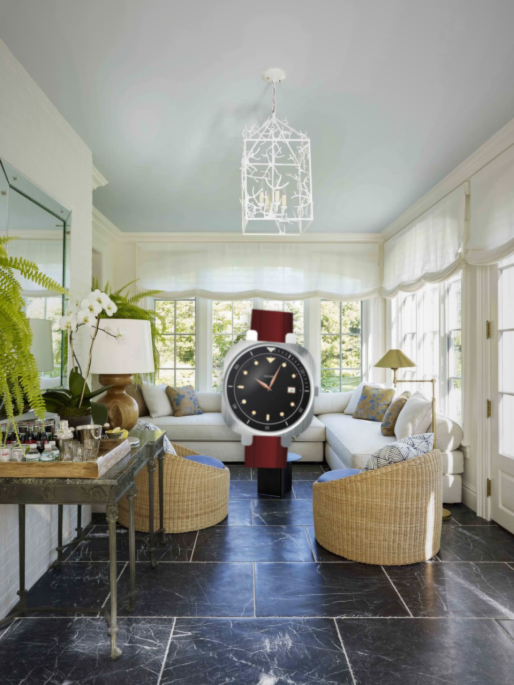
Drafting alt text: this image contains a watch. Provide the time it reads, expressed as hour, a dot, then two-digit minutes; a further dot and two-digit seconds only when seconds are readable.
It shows 10.04
